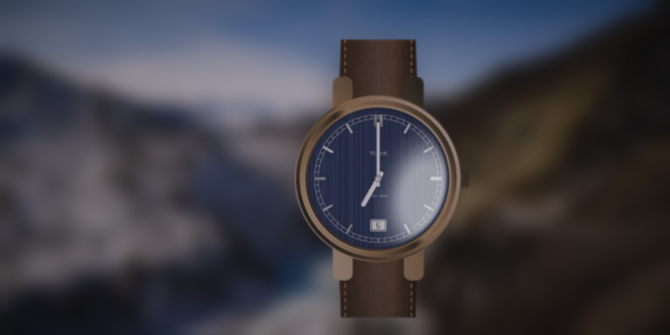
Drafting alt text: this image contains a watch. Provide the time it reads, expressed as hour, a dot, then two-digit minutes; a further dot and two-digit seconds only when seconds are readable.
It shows 7.00
